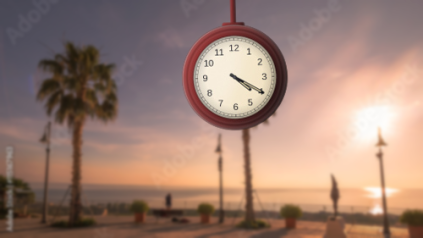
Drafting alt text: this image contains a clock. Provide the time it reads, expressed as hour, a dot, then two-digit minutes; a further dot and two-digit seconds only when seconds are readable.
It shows 4.20
